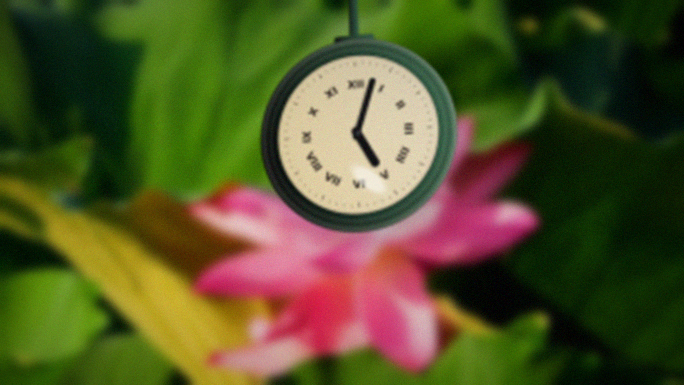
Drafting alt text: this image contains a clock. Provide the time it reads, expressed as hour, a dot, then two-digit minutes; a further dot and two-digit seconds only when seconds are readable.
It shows 5.03
